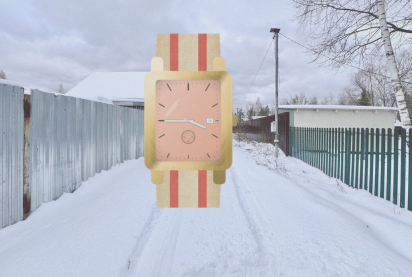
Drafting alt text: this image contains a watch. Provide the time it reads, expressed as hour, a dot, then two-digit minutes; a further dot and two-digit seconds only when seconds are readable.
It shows 3.45
